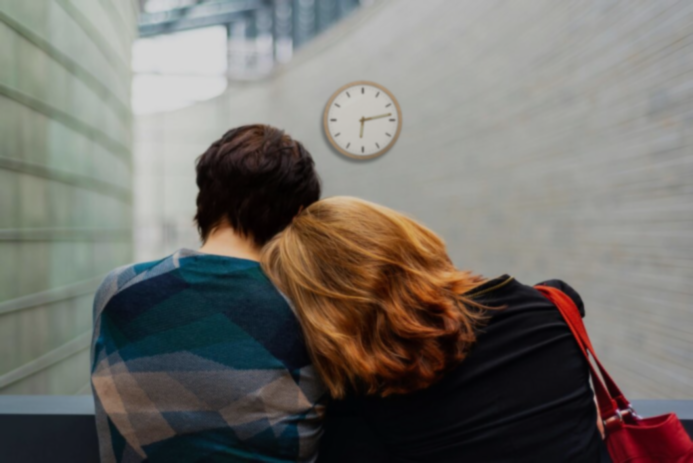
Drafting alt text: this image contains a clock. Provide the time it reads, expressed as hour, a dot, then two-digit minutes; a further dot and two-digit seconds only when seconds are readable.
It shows 6.13
